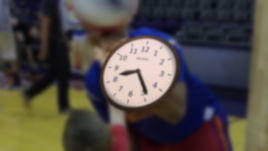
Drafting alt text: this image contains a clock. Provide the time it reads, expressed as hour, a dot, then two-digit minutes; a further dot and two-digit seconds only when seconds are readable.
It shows 8.24
